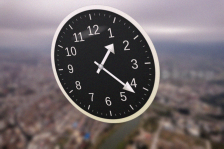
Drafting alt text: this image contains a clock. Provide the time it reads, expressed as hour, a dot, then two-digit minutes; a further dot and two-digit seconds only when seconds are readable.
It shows 1.22
